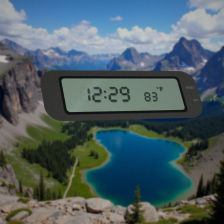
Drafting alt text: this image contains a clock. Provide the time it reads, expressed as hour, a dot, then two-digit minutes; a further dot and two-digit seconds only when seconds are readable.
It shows 12.29
